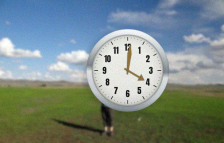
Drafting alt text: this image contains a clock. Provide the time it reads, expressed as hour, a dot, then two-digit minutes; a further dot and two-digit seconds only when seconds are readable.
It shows 4.01
